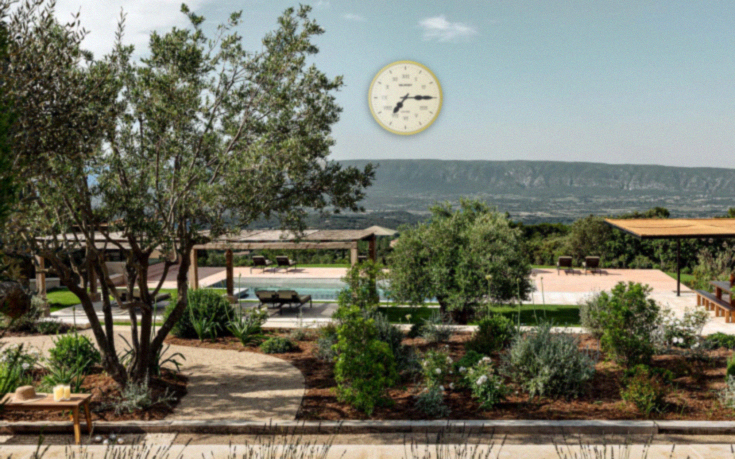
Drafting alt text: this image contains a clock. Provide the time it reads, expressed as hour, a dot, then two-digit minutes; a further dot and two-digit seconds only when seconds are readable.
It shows 7.15
